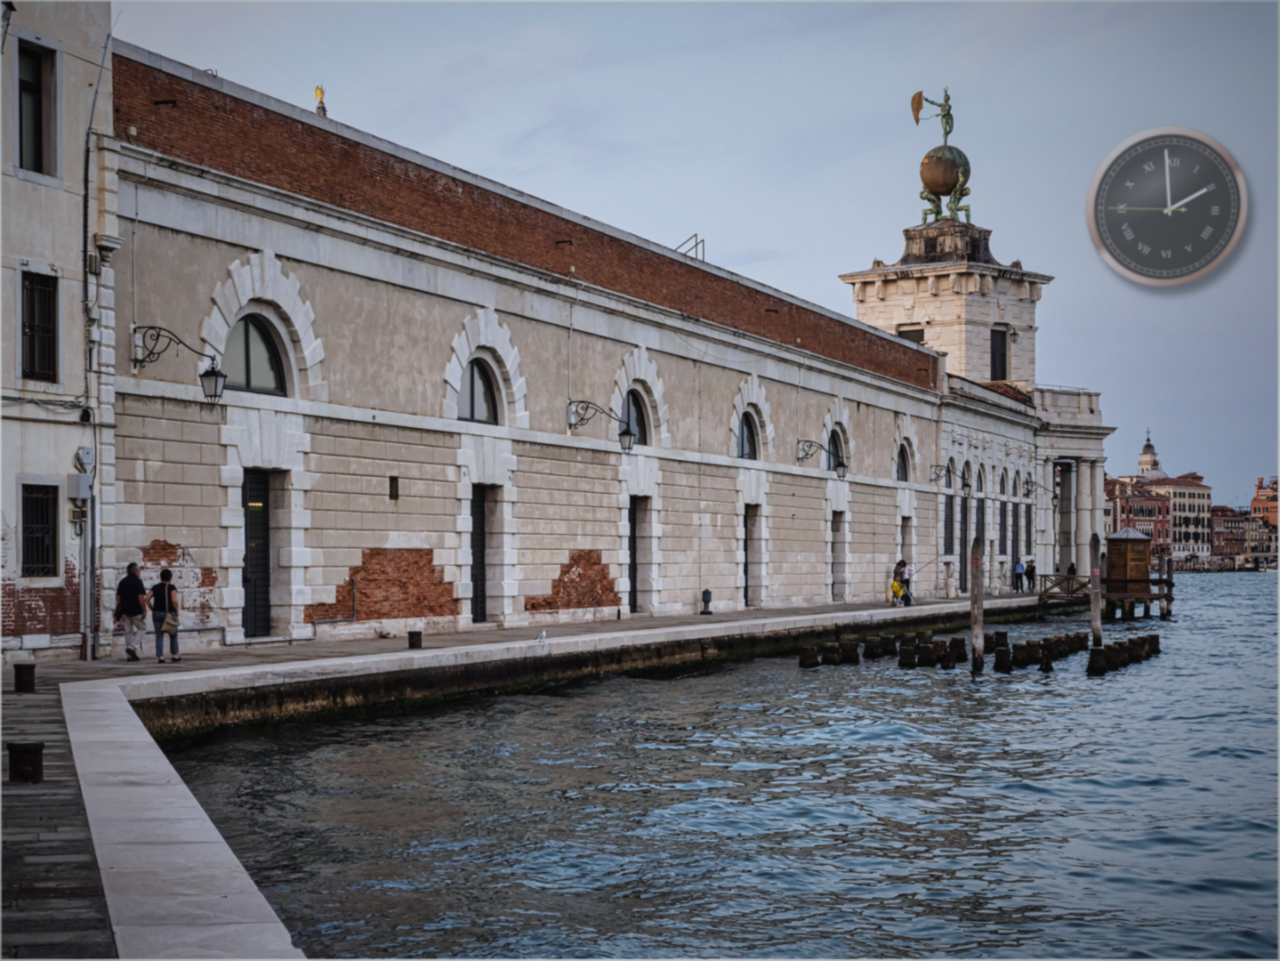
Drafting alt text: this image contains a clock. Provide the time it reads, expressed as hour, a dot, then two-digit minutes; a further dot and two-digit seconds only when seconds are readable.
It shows 1.58.45
